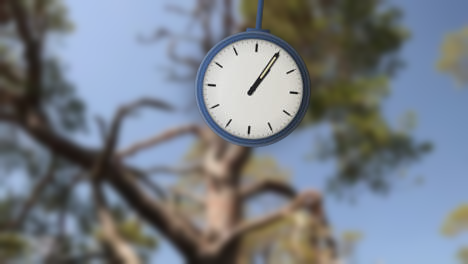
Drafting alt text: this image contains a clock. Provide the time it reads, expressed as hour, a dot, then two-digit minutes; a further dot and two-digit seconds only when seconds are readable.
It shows 1.05
